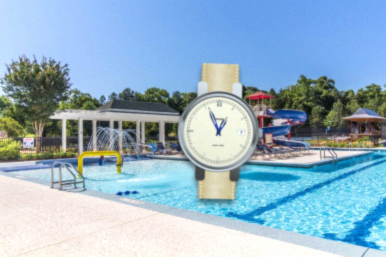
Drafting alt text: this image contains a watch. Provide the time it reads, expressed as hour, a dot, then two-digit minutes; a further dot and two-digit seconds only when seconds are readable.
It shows 12.56
